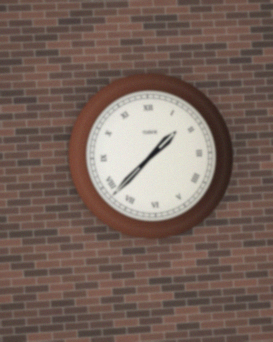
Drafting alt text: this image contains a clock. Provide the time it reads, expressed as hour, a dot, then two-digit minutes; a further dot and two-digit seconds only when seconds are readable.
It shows 1.38
